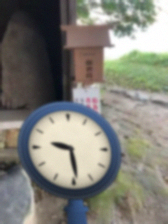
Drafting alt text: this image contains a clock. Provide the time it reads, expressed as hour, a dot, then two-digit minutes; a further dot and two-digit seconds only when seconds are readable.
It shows 9.29
